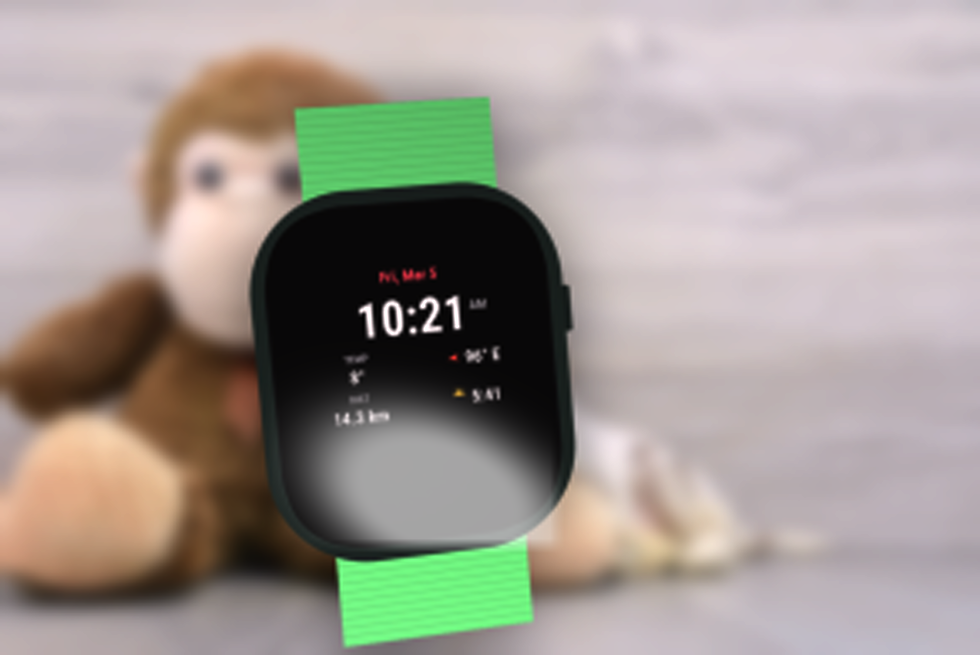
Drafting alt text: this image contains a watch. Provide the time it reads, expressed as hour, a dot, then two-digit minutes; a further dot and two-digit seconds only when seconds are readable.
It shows 10.21
